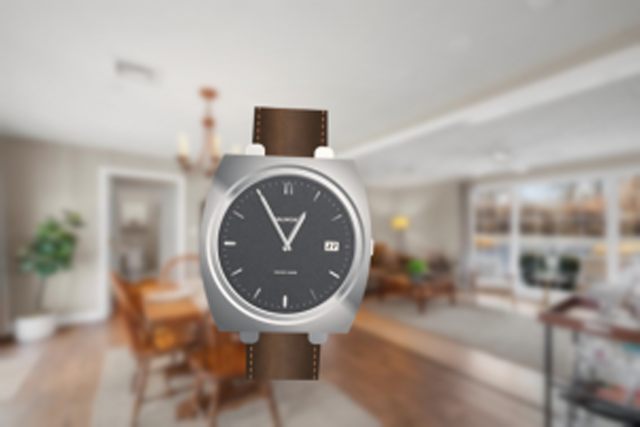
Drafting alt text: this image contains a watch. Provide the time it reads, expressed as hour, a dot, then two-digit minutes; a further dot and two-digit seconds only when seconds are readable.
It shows 12.55
